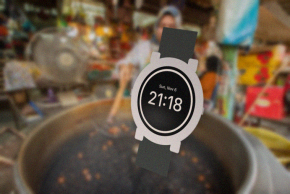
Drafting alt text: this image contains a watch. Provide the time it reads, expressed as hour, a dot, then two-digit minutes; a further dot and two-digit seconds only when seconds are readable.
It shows 21.18
